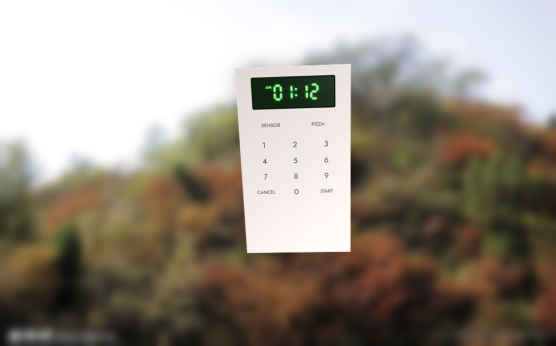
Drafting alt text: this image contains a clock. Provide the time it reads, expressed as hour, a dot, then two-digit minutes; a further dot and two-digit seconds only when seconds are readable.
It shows 1.12
